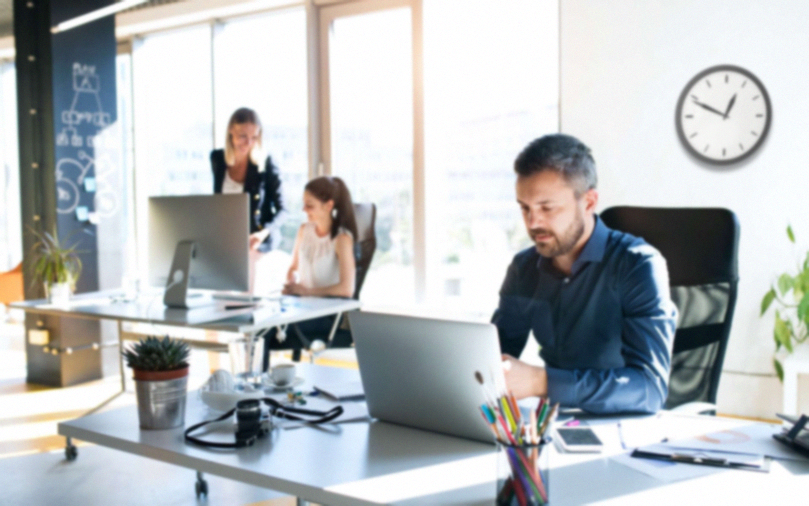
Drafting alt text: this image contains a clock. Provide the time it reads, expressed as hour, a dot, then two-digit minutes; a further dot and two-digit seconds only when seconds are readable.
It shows 12.49
